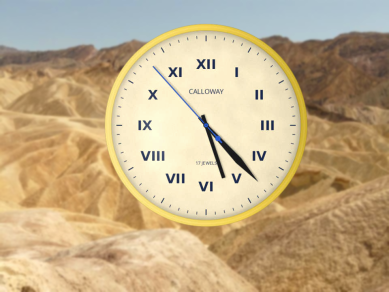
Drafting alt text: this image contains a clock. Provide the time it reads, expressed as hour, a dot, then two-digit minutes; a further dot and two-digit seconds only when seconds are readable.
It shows 5.22.53
